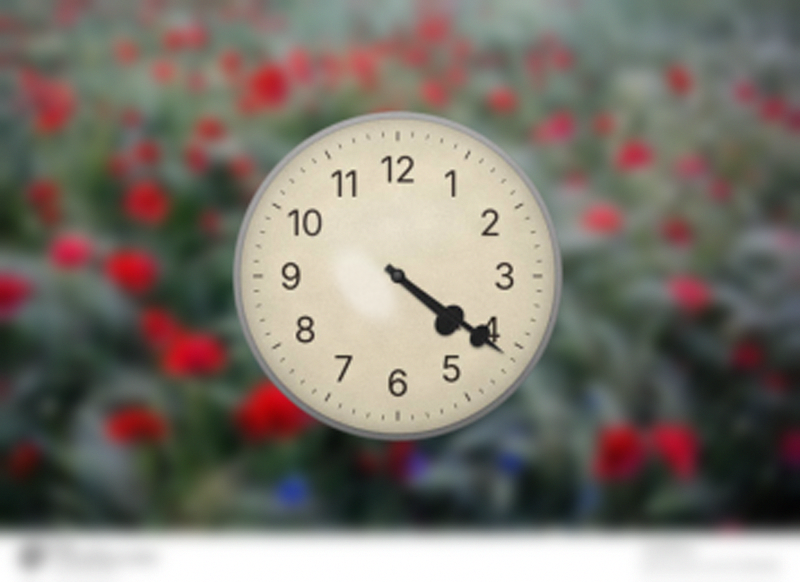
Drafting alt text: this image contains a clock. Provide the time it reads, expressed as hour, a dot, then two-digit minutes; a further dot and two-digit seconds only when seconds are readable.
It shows 4.21
